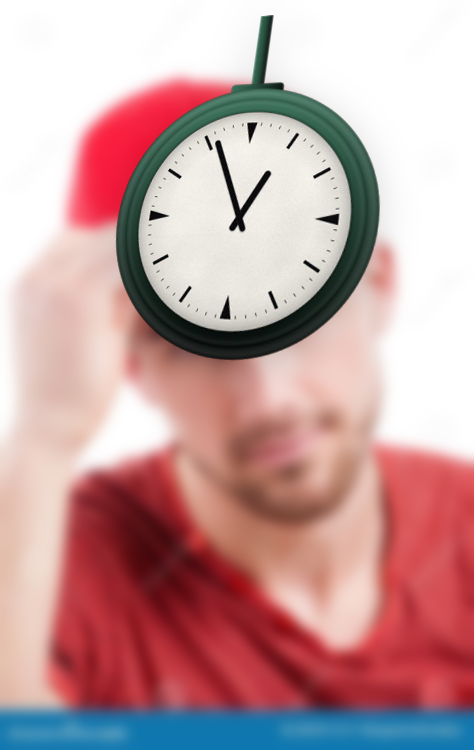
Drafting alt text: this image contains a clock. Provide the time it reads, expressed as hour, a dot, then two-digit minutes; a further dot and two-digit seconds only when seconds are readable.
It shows 12.56
